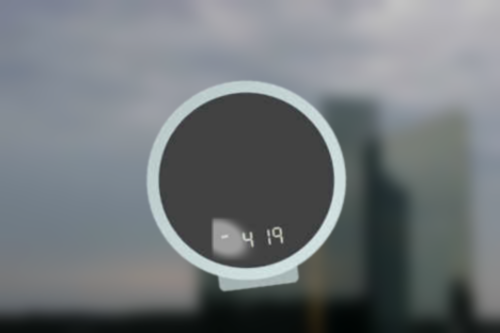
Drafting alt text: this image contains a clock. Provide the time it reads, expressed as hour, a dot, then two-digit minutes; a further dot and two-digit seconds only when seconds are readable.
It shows 4.19
